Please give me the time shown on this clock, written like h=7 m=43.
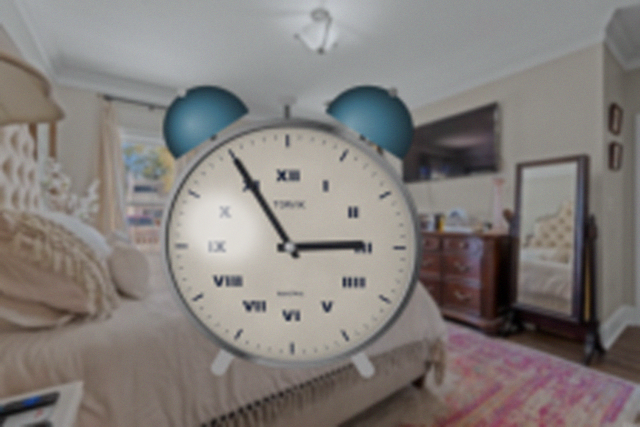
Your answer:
h=2 m=55
